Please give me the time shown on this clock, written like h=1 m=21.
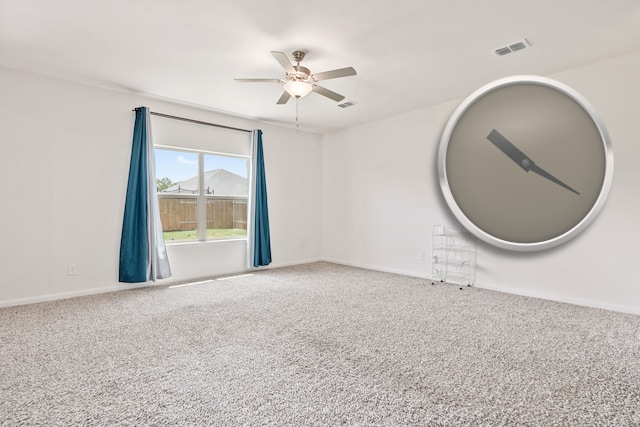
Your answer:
h=10 m=20
